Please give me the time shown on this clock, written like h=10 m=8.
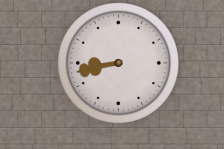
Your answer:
h=8 m=43
